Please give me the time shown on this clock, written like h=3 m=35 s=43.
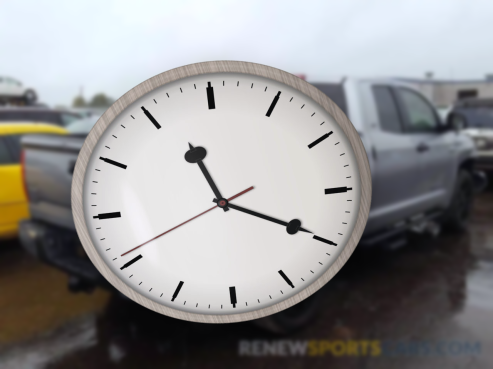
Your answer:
h=11 m=19 s=41
